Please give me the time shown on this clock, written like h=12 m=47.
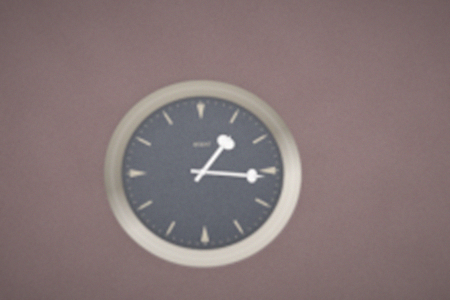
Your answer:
h=1 m=16
